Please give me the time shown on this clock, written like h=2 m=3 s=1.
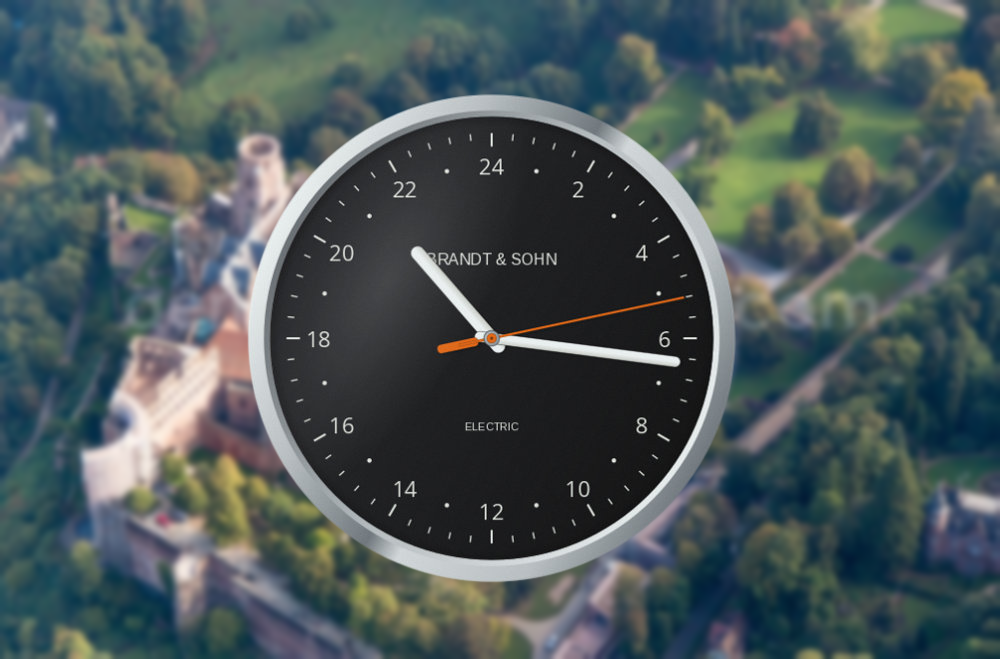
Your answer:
h=21 m=16 s=13
